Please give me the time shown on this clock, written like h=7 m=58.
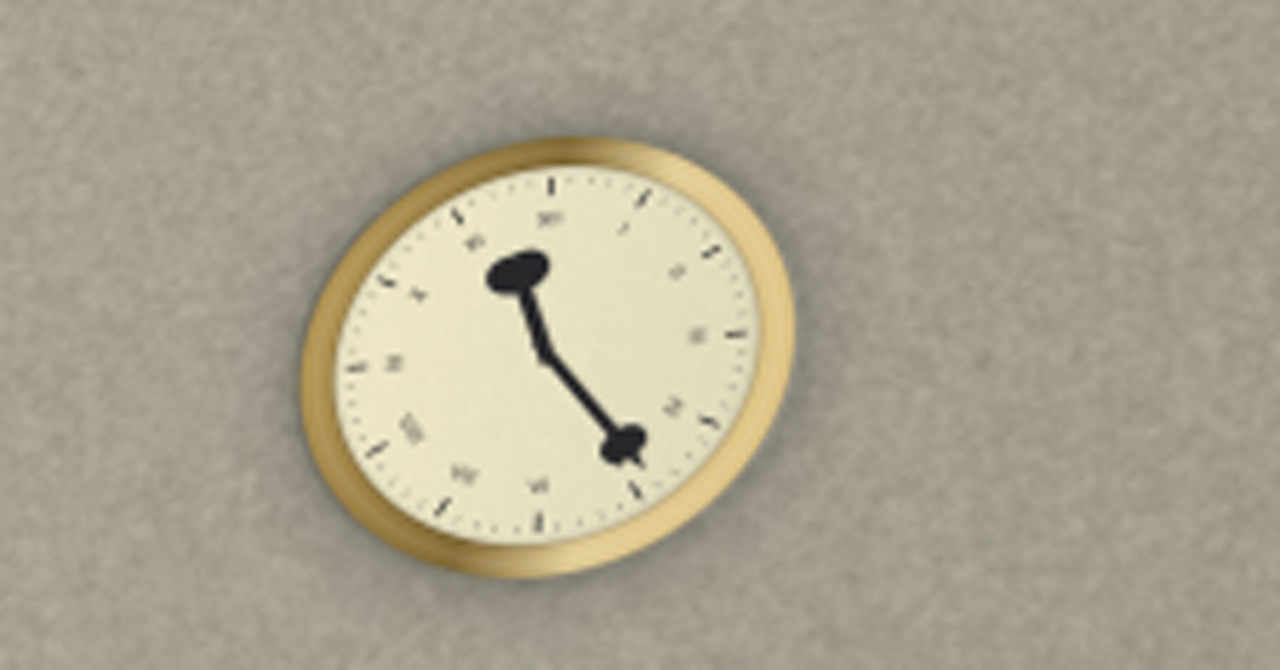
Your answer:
h=11 m=24
